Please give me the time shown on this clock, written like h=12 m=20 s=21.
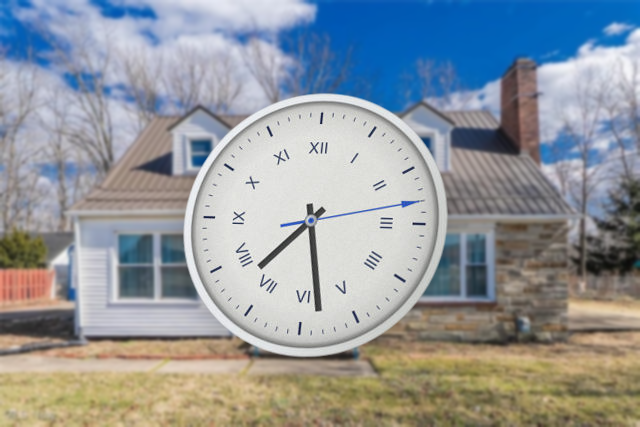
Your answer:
h=7 m=28 s=13
